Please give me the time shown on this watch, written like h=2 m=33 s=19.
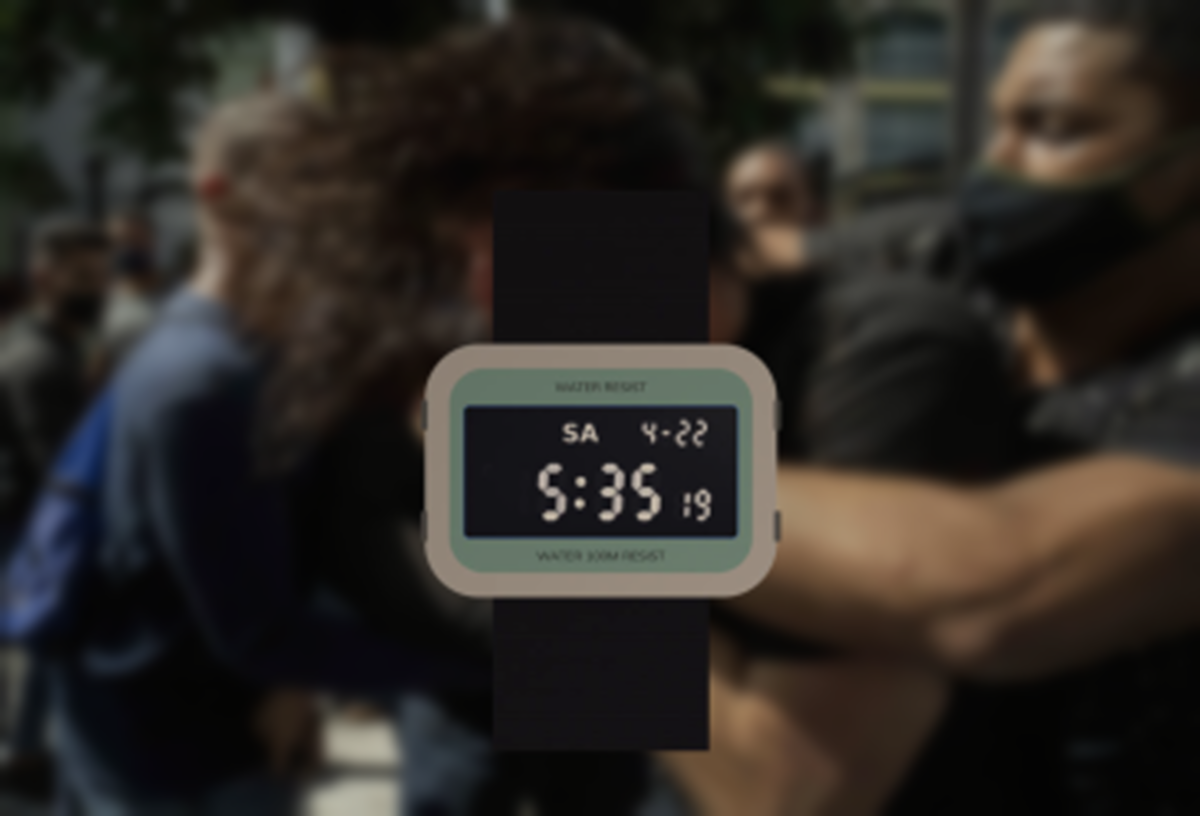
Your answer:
h=5 m=35 s=19
